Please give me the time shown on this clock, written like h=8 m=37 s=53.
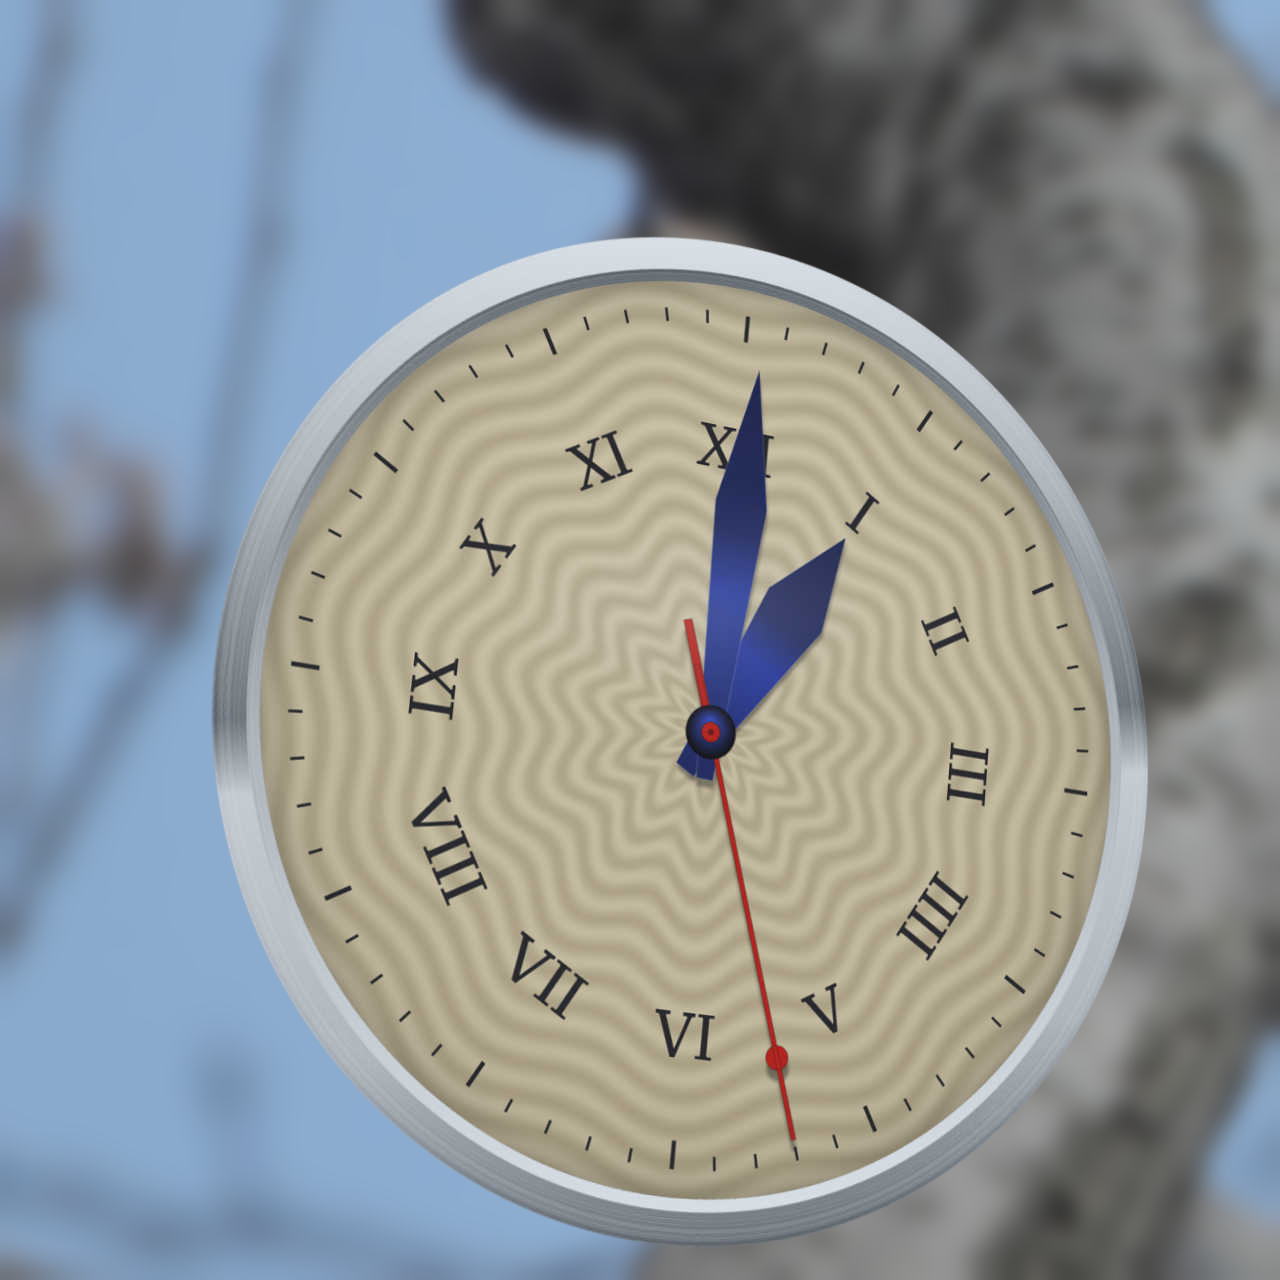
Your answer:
h=1 m=0 s=27
